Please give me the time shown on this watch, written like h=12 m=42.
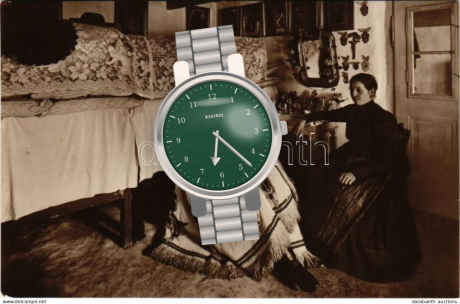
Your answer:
h=6 m=23
